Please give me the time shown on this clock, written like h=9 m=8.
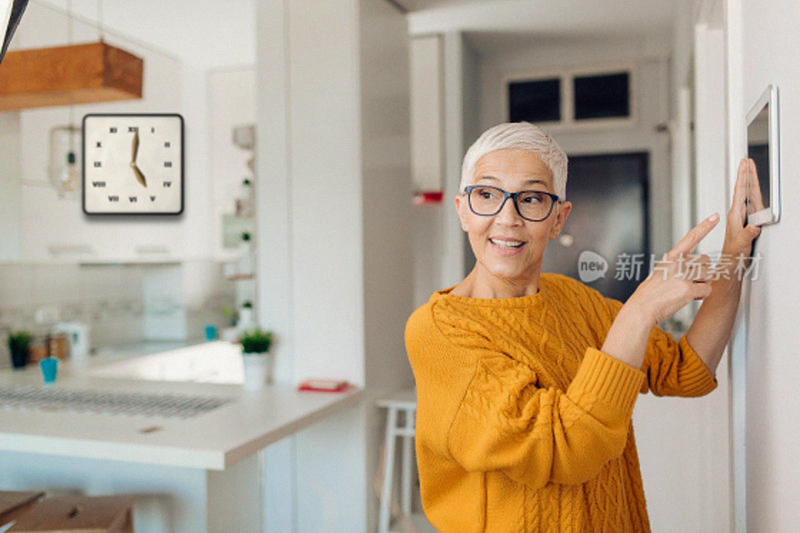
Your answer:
h=5 m=1
